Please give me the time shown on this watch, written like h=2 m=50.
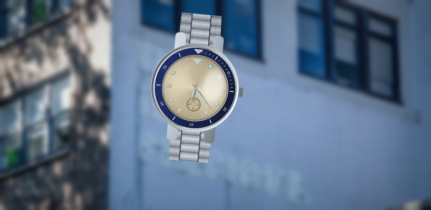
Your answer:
h=6 m=23
